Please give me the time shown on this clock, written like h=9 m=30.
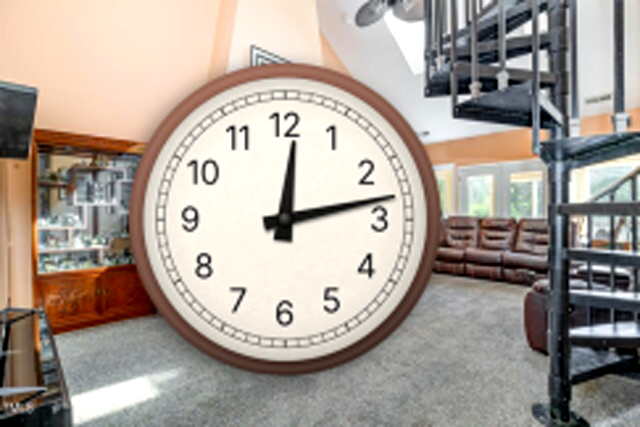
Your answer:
h=12 m=13
